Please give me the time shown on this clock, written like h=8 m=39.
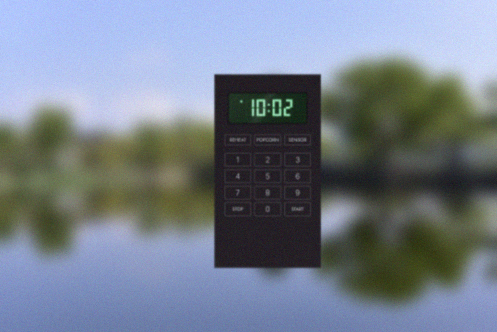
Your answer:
h=10 m=2
